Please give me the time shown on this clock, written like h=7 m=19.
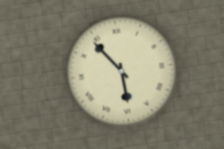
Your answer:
h=5 m=54
